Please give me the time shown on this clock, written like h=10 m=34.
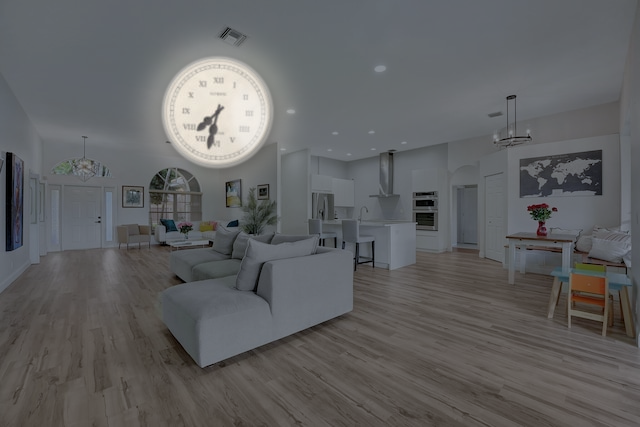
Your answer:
h=7 m=32
